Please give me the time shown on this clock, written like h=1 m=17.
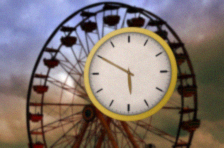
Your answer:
h=5 m=50
